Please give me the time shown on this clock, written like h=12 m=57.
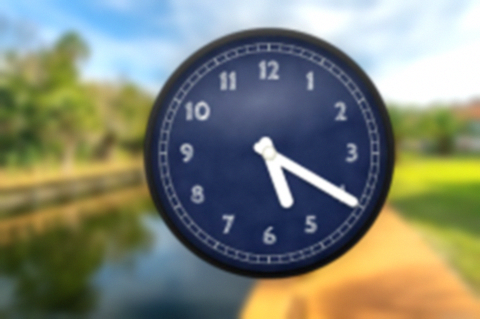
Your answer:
h=5 m=20
